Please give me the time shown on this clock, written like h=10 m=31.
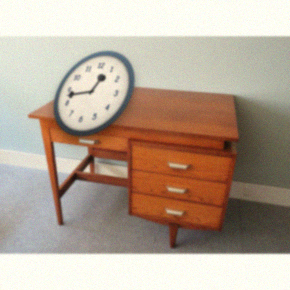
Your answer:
h=12 m=43
